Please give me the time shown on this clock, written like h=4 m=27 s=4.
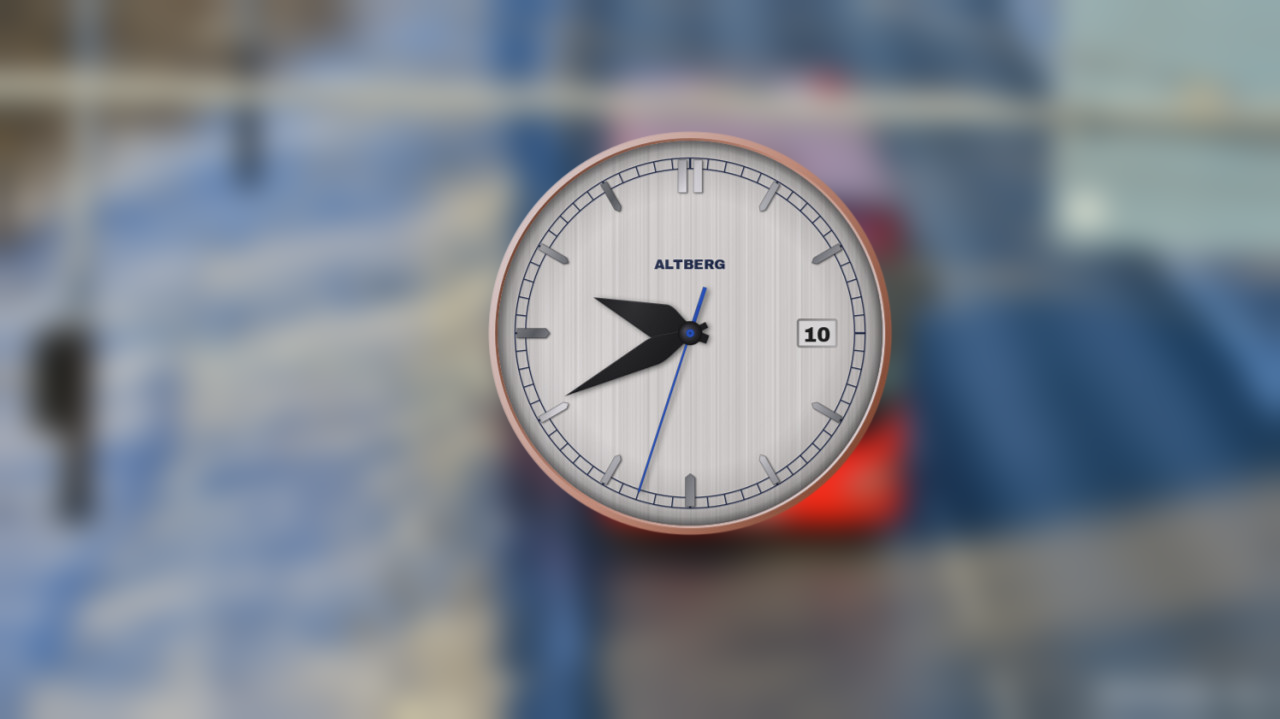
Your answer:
h=9 m=40 s=33
